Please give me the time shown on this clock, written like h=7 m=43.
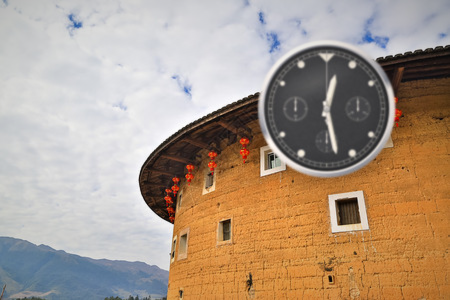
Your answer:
h=12 m=28
